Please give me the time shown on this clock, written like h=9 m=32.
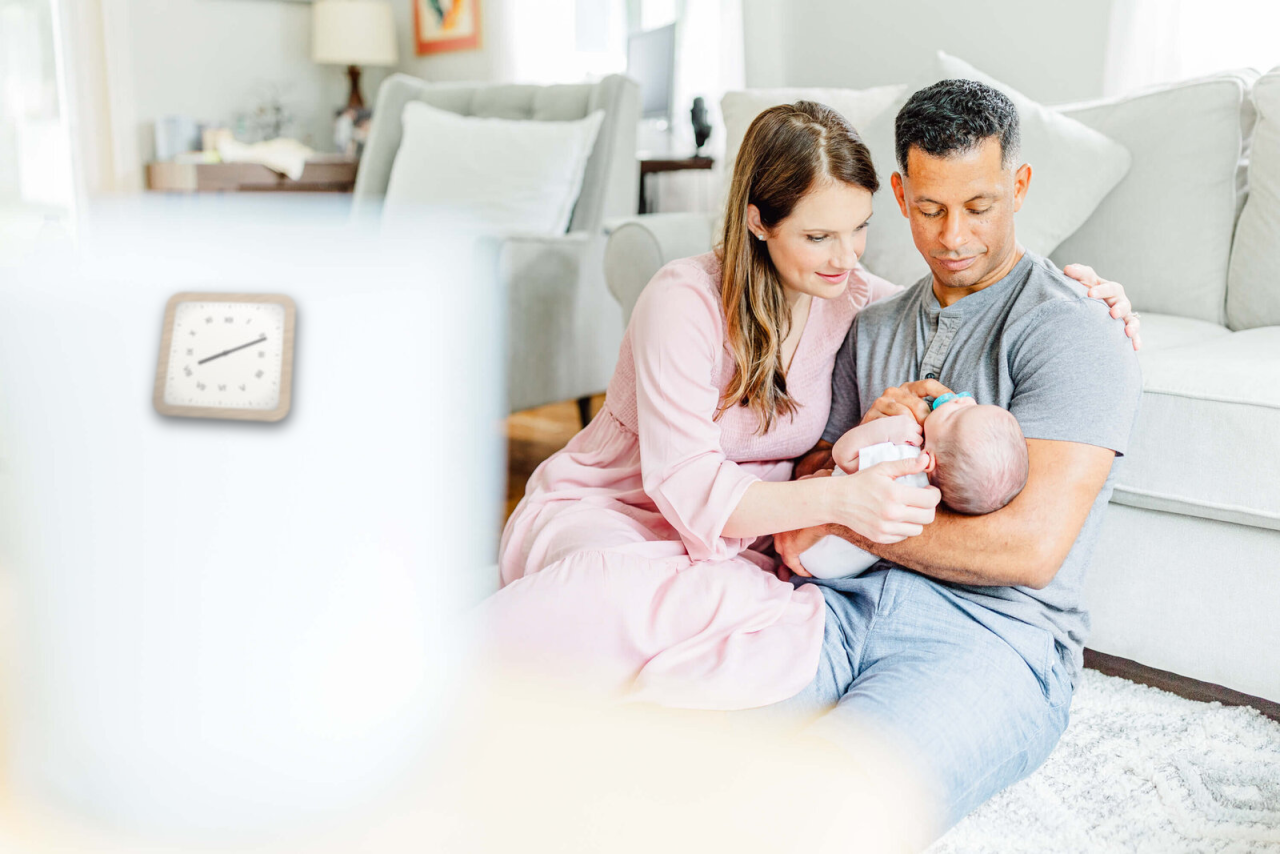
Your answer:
h=8 m=11
